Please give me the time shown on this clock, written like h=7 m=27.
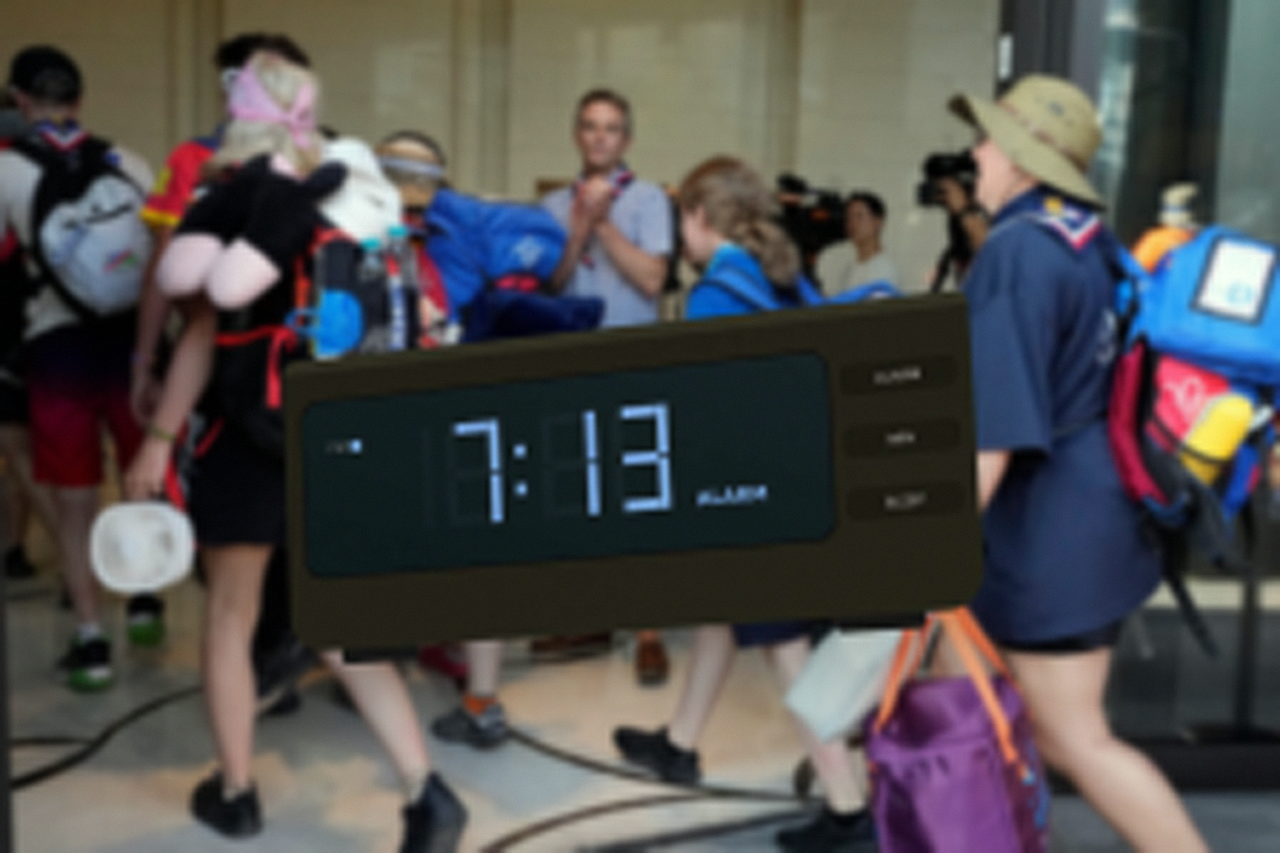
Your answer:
h=7 m=13
